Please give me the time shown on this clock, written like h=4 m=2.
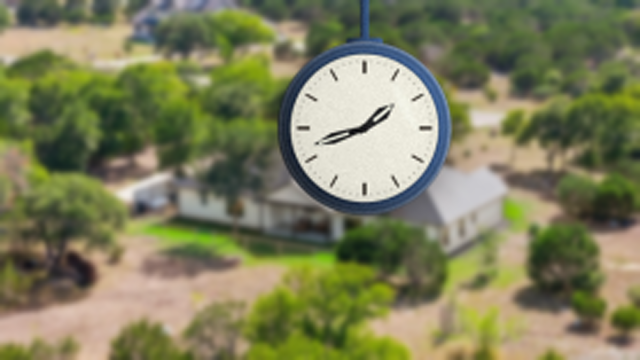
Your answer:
h=1 m=42
